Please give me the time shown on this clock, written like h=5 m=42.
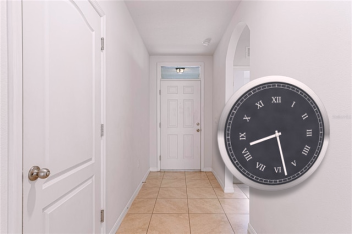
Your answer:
h=8 m=28
